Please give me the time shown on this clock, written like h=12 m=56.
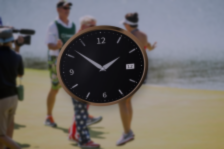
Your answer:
h=1 m=52
